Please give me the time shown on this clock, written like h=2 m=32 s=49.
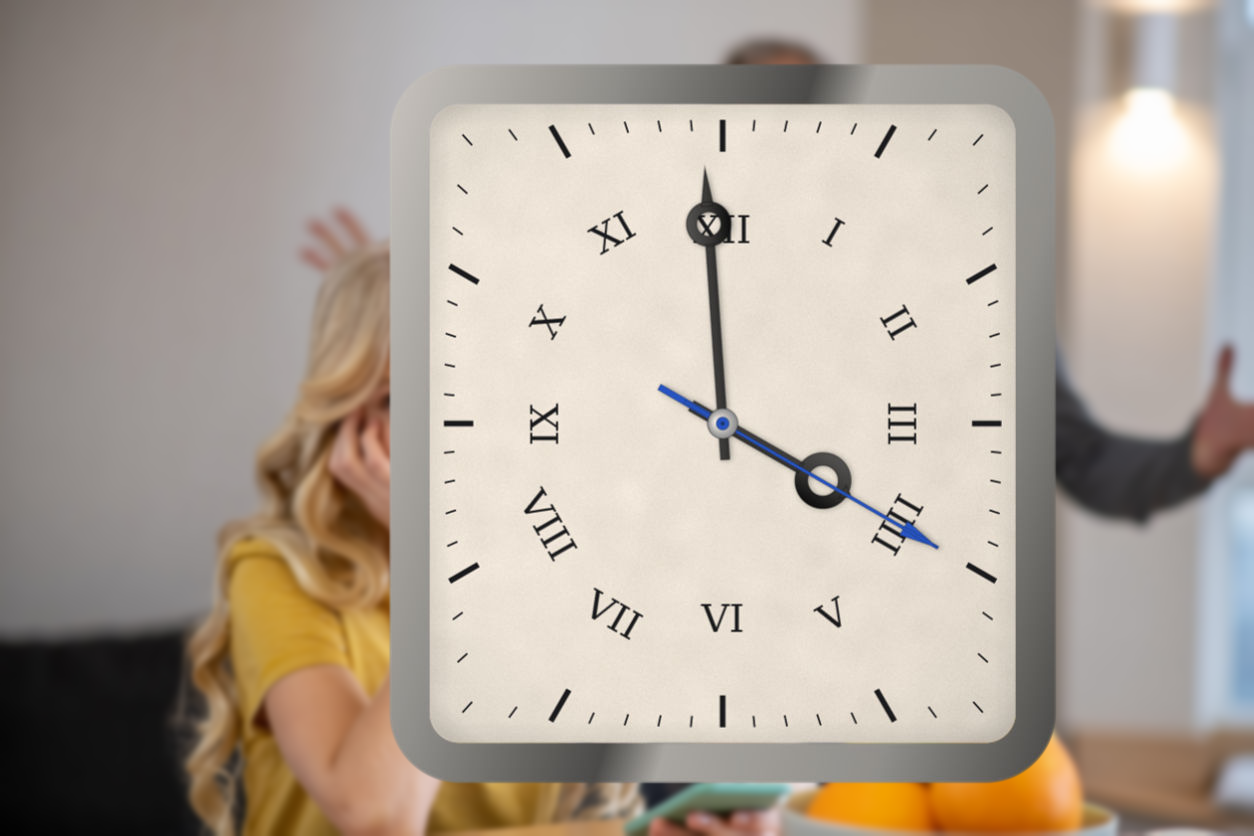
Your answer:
h=3 m=59 s=20
